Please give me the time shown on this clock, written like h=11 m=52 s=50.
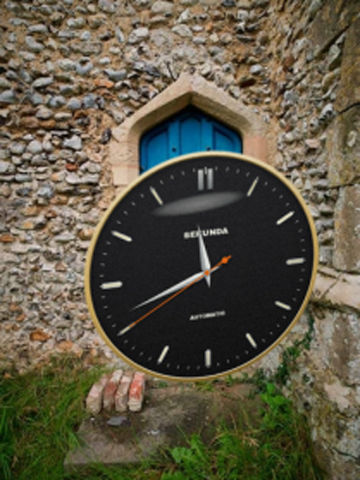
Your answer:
h=11 m=41 s=40
